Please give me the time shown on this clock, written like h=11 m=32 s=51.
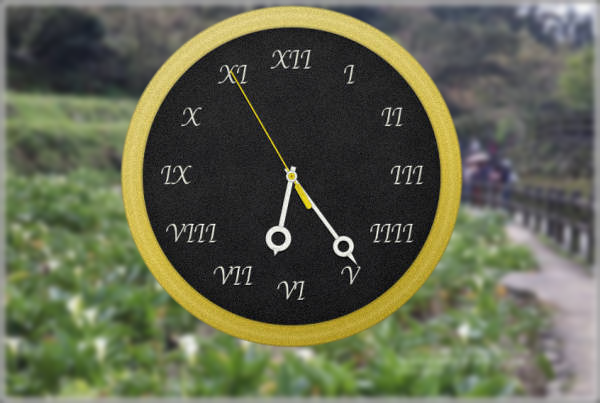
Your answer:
h=6 m=23 s=55
